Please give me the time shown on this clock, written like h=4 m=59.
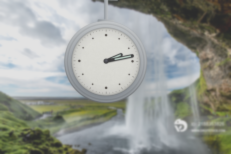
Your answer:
h=2 m=13
